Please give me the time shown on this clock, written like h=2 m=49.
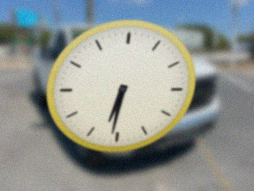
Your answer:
h=6 m=31
